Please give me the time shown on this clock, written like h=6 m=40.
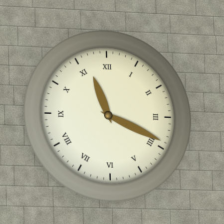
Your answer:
h=11 m=19
